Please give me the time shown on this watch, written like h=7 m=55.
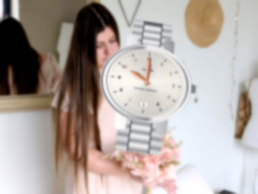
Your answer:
h=10 m=0
